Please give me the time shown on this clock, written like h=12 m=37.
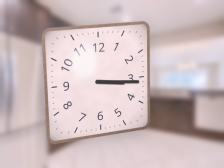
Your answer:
h=3 m=16
